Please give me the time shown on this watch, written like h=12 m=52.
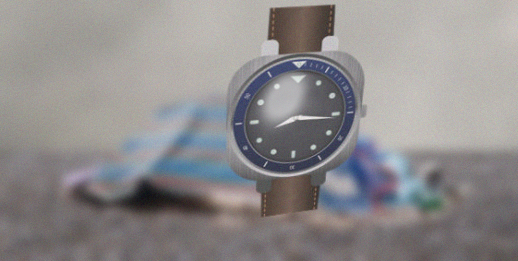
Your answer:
h=8 m=16
